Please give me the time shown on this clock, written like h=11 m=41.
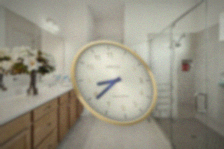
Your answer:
h=8 m=39
